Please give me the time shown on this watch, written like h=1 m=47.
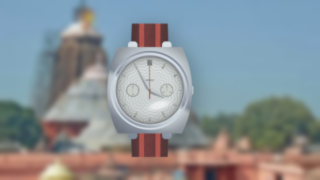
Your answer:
h=3 m=55
